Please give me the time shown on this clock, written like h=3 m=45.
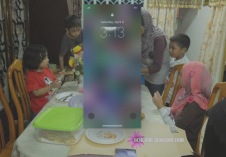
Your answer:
h=3 m=13
